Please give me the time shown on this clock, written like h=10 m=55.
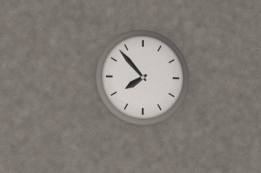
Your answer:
h=7 m=53
